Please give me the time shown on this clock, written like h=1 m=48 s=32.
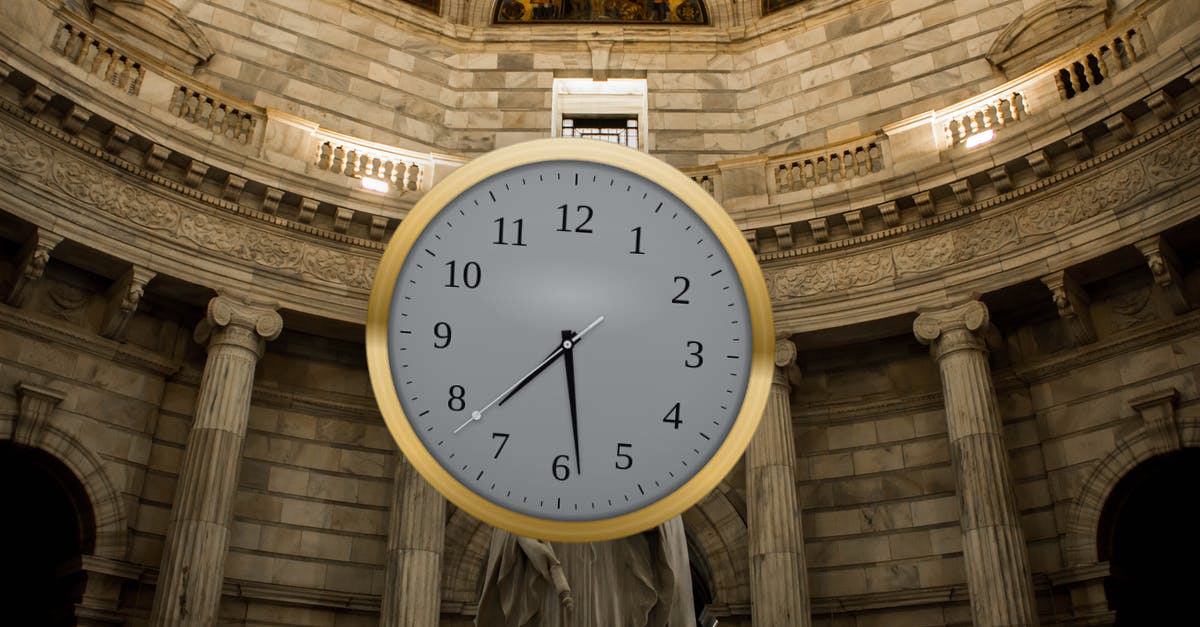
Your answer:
h=7 m=28 s=38
